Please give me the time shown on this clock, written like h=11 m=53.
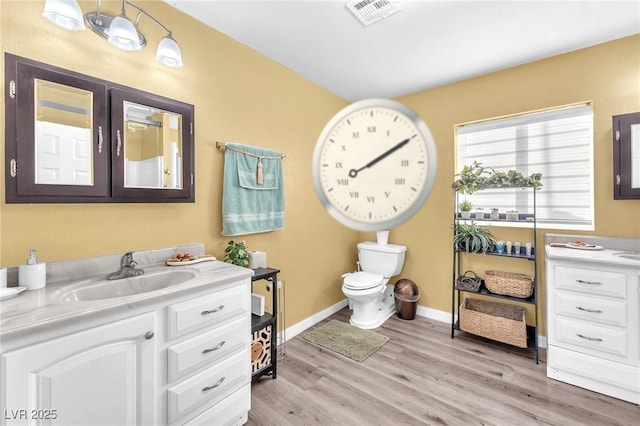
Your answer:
h=8 m=10
